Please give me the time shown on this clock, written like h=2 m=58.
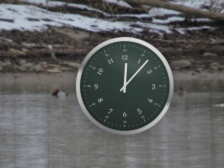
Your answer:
h=12 m=7
